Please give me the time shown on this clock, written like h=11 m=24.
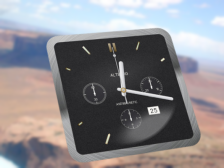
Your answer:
h=12 m=18
